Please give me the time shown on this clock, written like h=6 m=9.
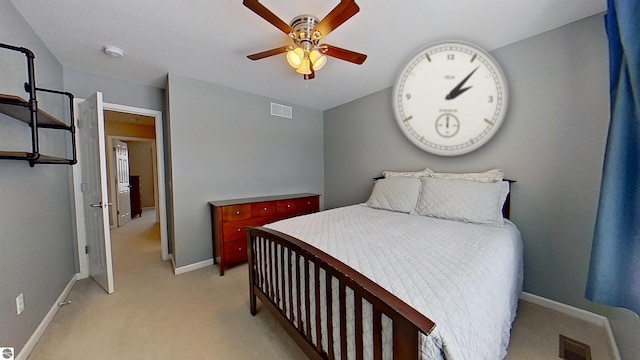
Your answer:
h=2 m=7
